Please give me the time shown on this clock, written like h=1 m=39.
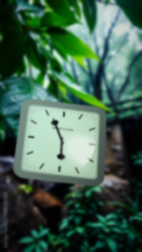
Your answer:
h=5 m=56
